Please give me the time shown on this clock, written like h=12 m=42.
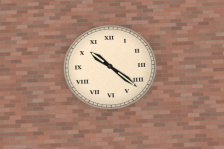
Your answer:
h=10 m=22
